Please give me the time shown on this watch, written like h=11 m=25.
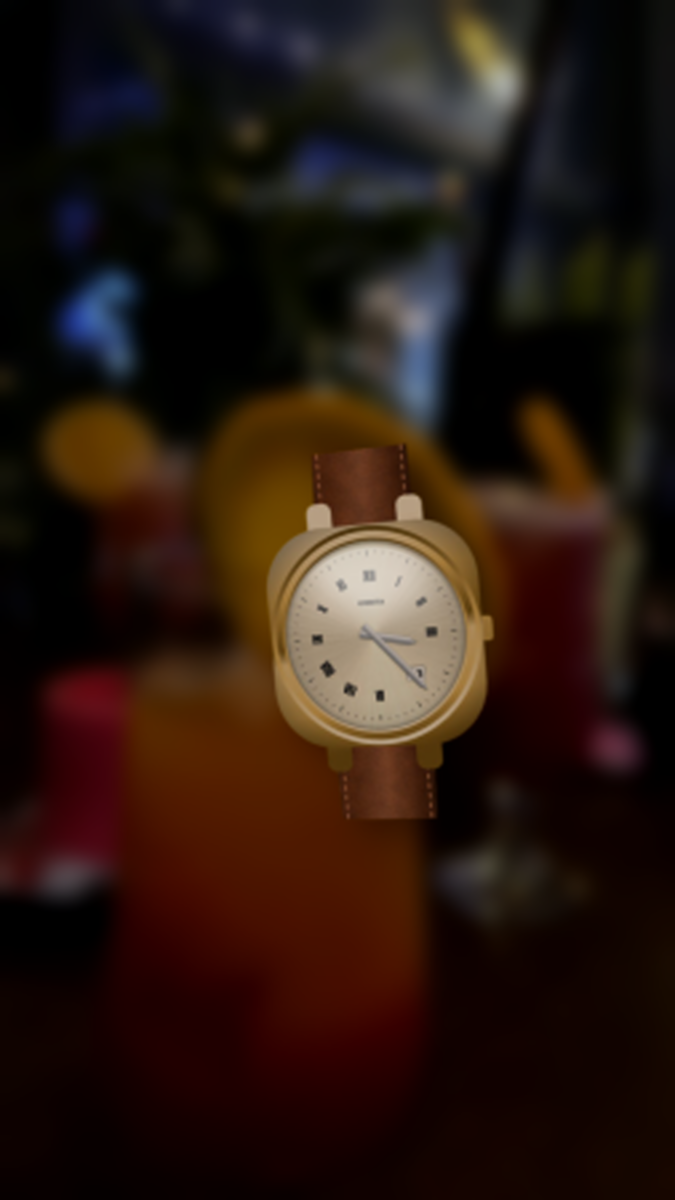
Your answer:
h=3 m=23
